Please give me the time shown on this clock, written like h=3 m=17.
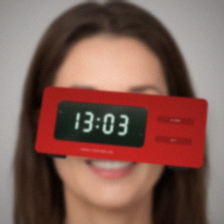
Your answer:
h=13 m=3
